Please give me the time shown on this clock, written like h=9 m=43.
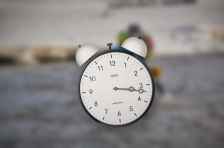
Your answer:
h=3 m=17
